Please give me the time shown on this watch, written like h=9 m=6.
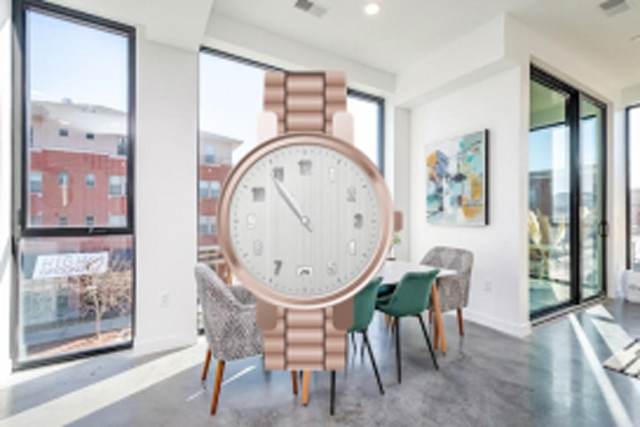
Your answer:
h=10 m=54
